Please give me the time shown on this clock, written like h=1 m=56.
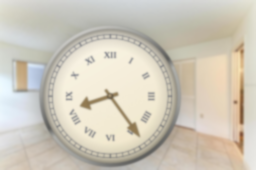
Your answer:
h=8 m=24
